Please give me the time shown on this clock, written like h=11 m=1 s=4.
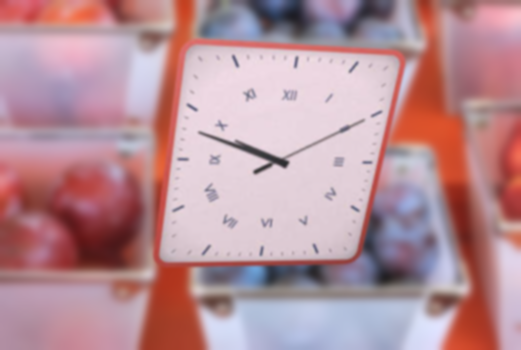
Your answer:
h=9 m=48 s=10
